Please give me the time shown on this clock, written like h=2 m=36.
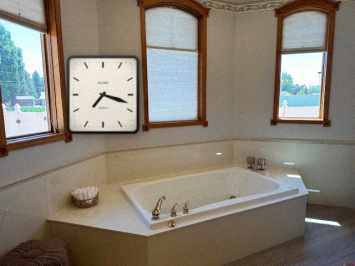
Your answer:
h=7 m=18
